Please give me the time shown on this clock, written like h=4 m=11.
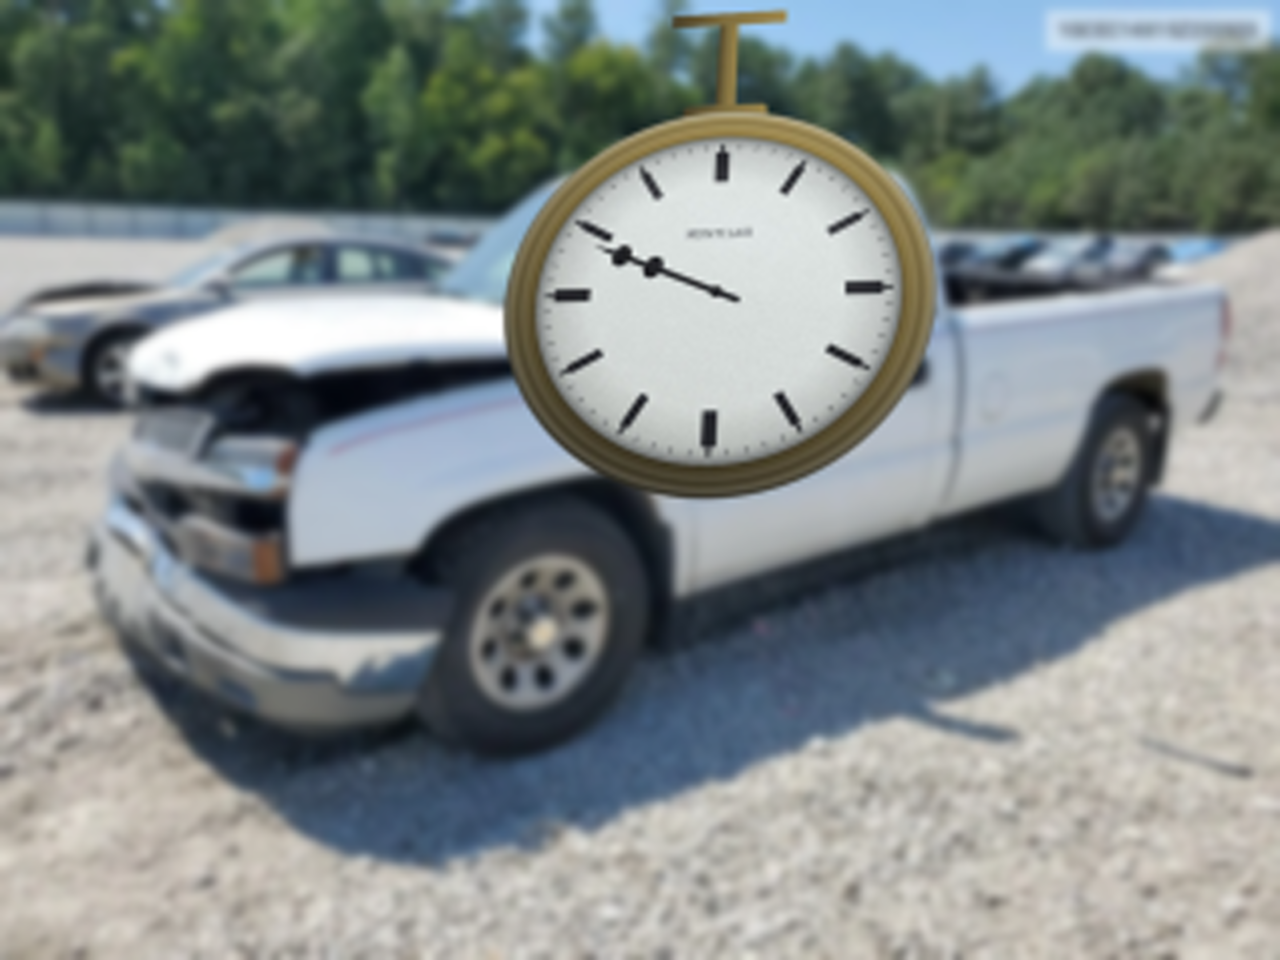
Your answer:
h=9 m=49
